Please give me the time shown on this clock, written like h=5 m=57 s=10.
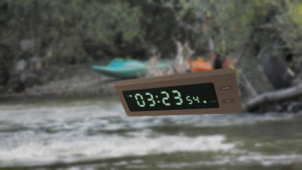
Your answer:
h=3 m=23 s=54
